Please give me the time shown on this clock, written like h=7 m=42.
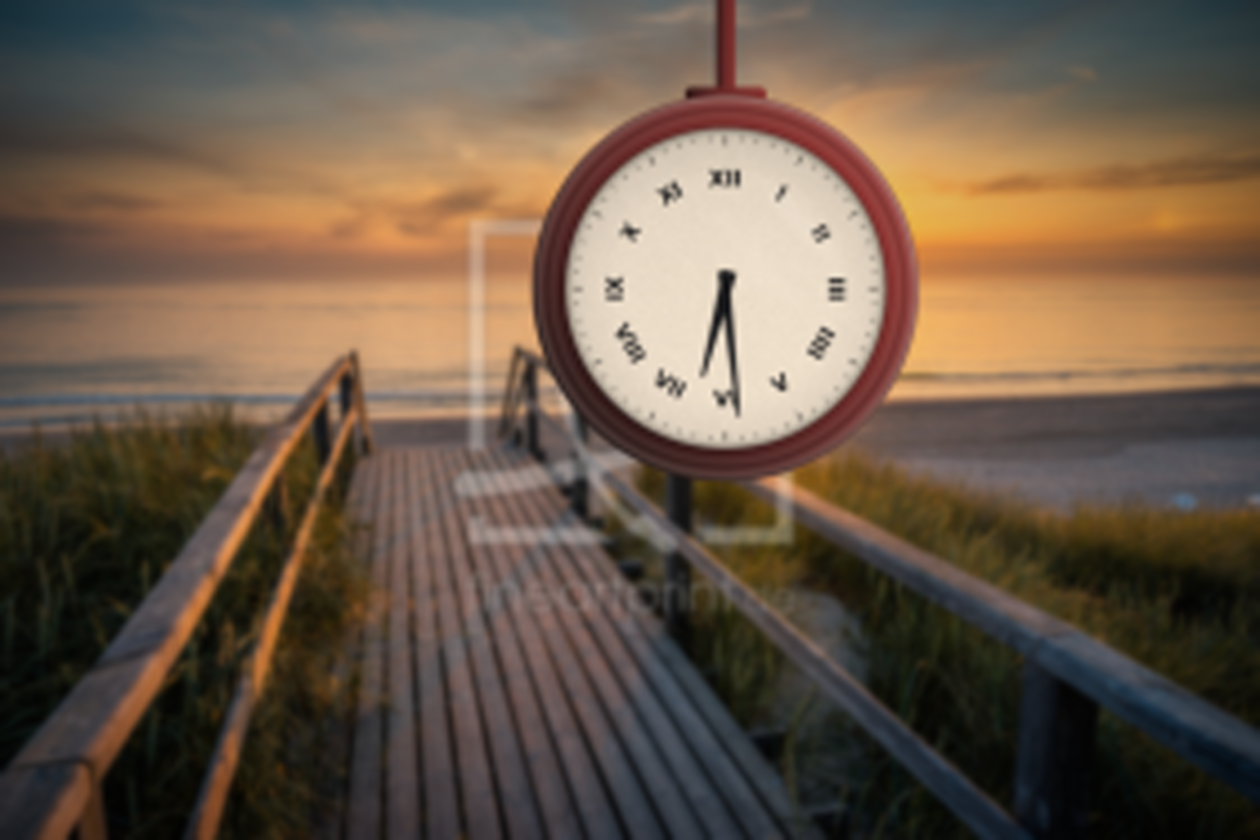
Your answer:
h=6 m=29
